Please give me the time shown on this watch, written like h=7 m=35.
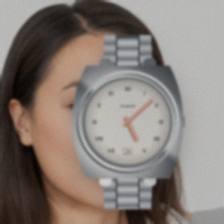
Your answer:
h=5 m=8
